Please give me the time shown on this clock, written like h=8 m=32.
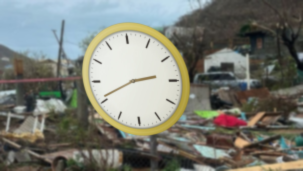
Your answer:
h=2 m=41
